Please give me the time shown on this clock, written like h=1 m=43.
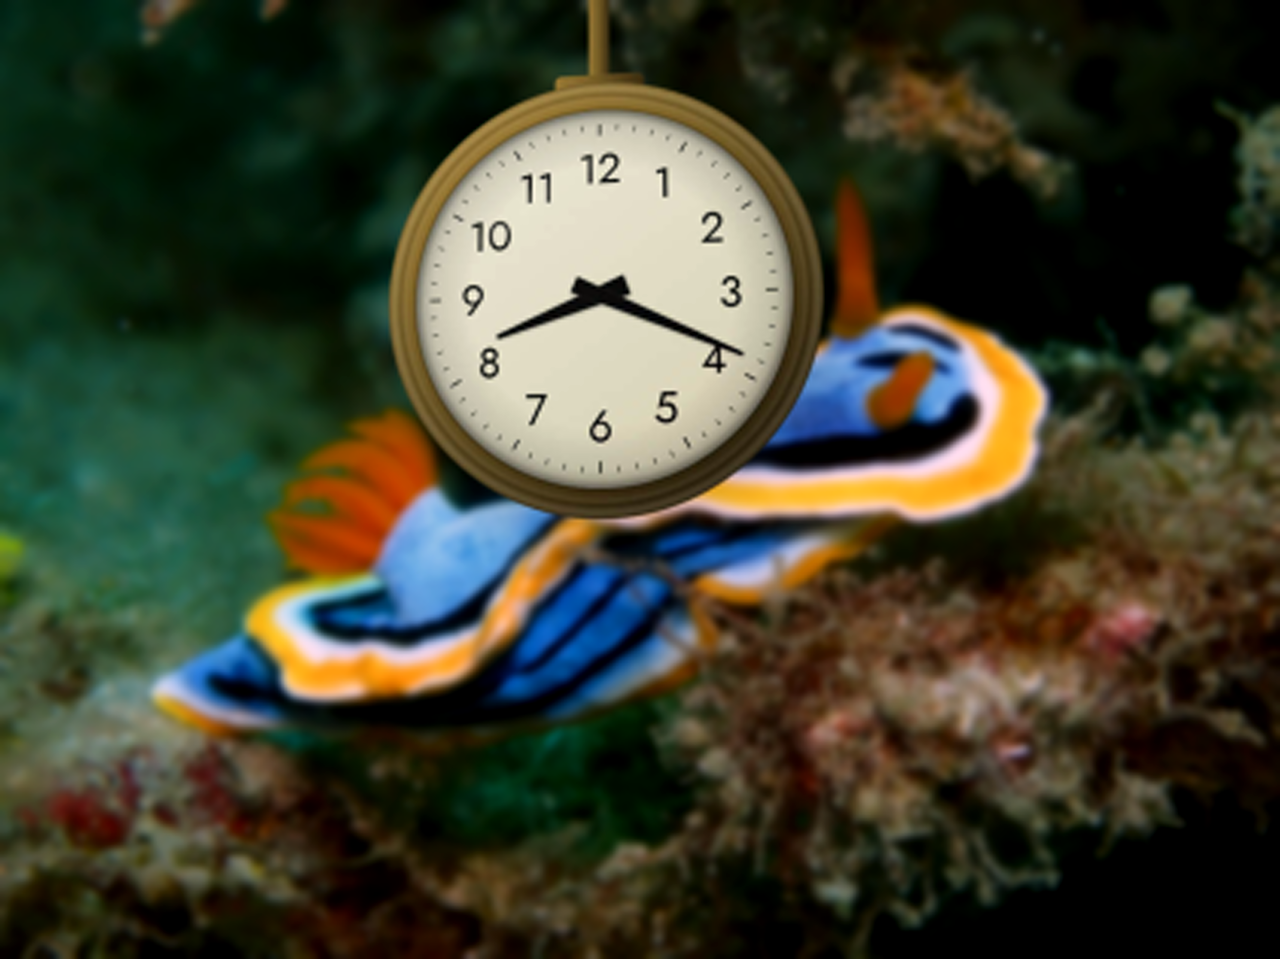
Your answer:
h=8 m=19
